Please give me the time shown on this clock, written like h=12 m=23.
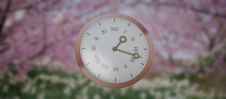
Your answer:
h=1 m=18
